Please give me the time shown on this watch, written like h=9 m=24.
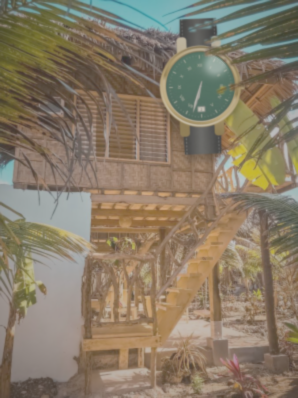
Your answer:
h=6 m=33
